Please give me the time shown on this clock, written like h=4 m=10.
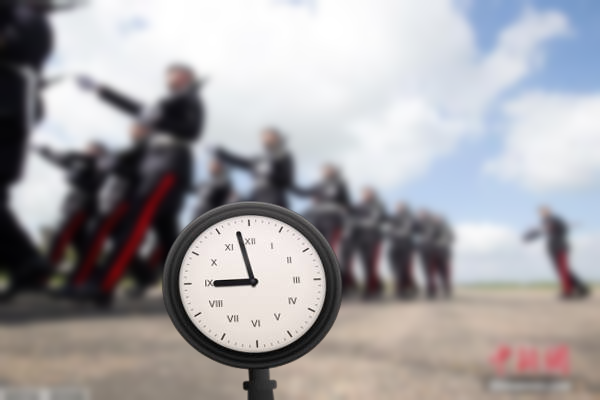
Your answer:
h=8 m=58
